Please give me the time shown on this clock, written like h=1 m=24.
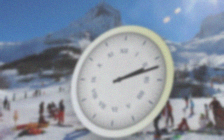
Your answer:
h=2 m=12
